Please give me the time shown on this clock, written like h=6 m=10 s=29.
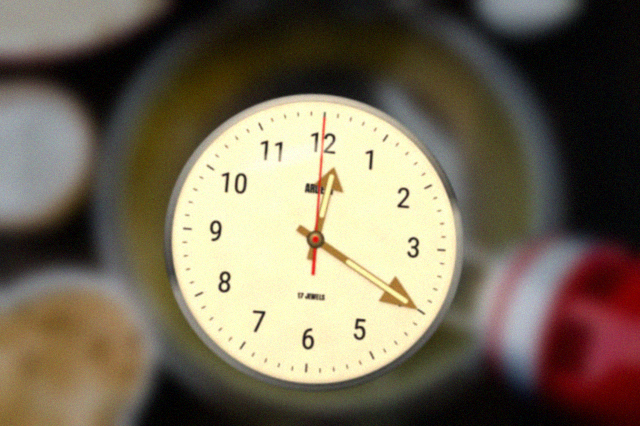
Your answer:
h=12 m=20 s=0
